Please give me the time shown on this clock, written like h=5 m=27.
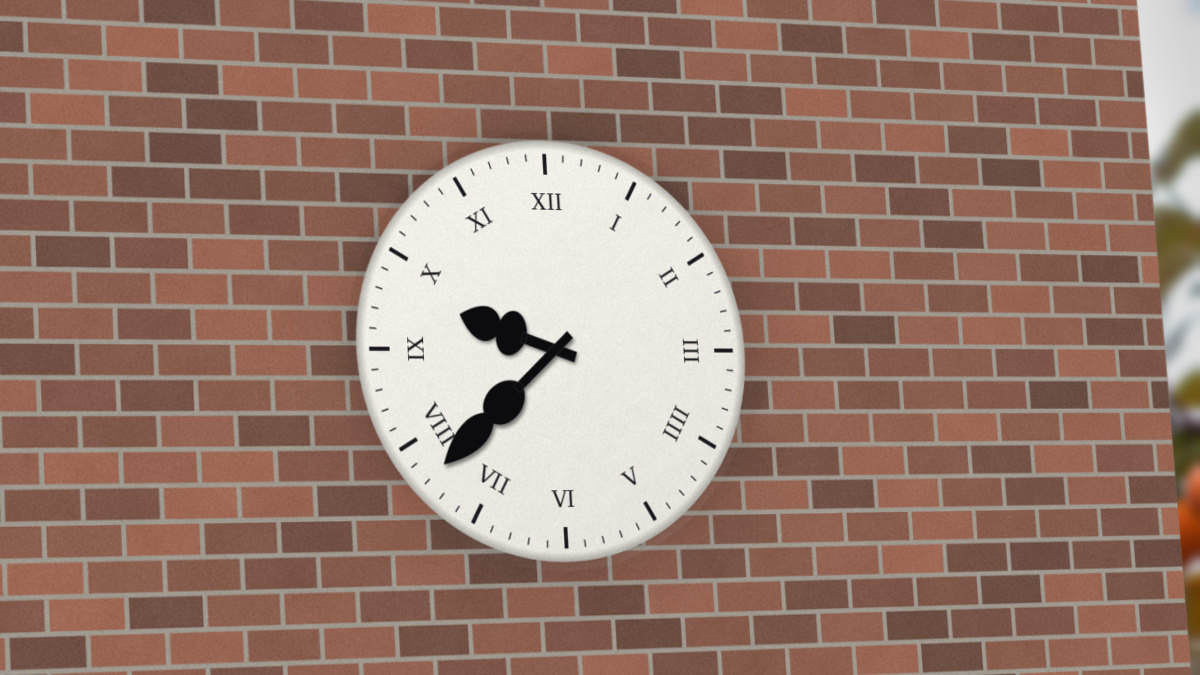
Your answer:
h=9 m=38
